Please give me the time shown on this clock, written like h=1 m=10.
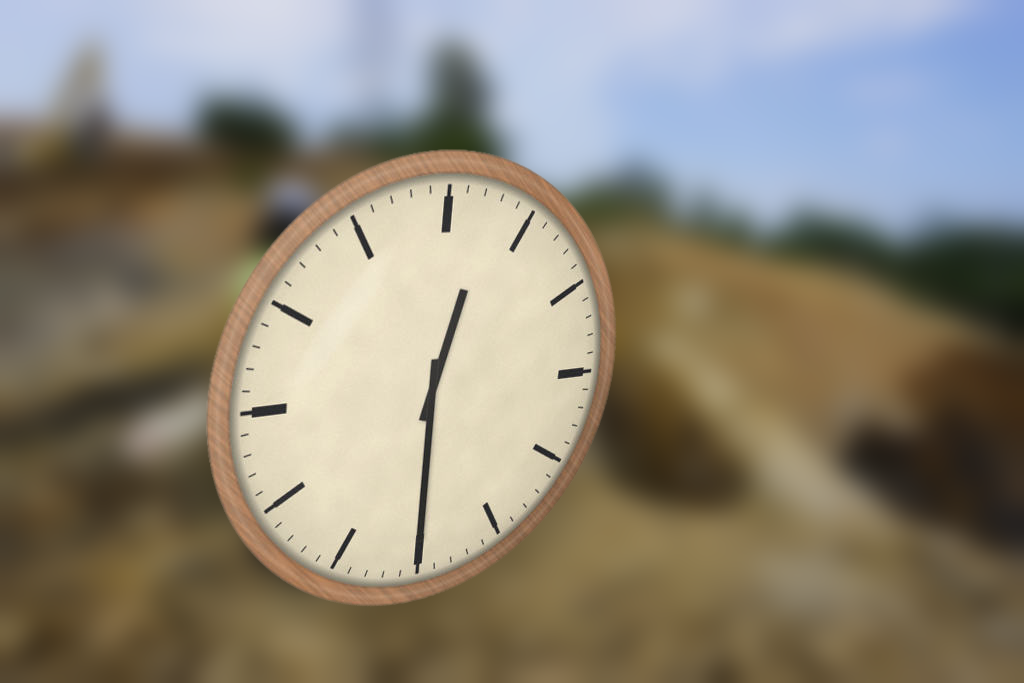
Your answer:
h=12 m=30
